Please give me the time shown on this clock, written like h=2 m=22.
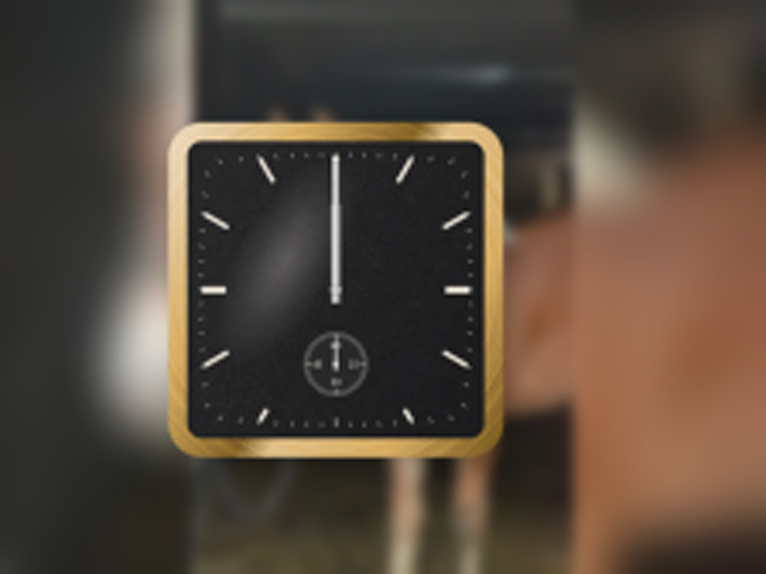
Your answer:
h=12 m=0
